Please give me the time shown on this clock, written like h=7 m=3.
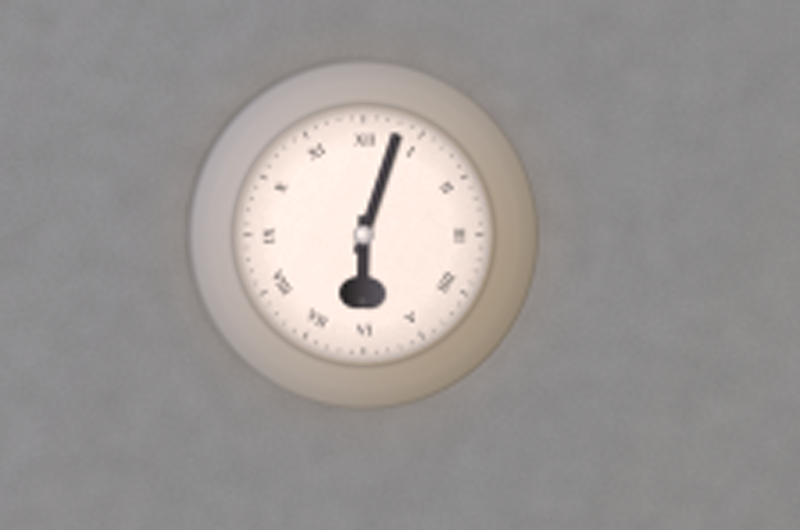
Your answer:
h=6 m=3
